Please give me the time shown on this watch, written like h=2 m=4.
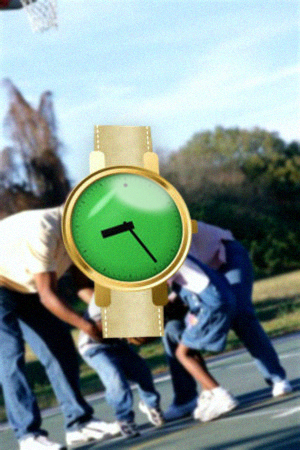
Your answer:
h=8 m=24
